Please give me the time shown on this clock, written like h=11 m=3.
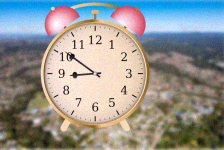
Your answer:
h=8 m=51
